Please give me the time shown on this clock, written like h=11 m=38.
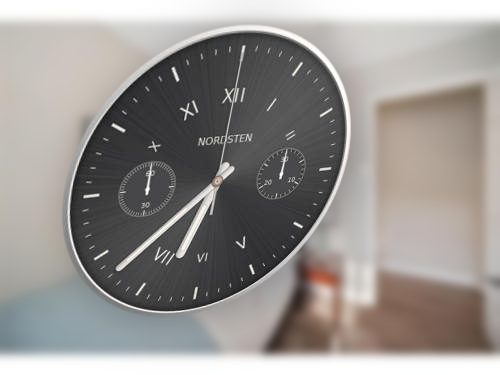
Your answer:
h=6 m=38
